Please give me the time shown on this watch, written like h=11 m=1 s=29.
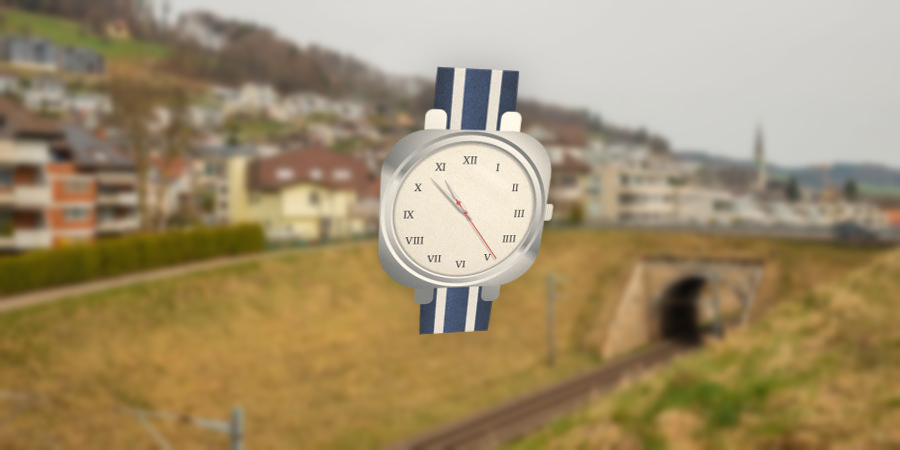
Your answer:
h=10 m=52 s=24
